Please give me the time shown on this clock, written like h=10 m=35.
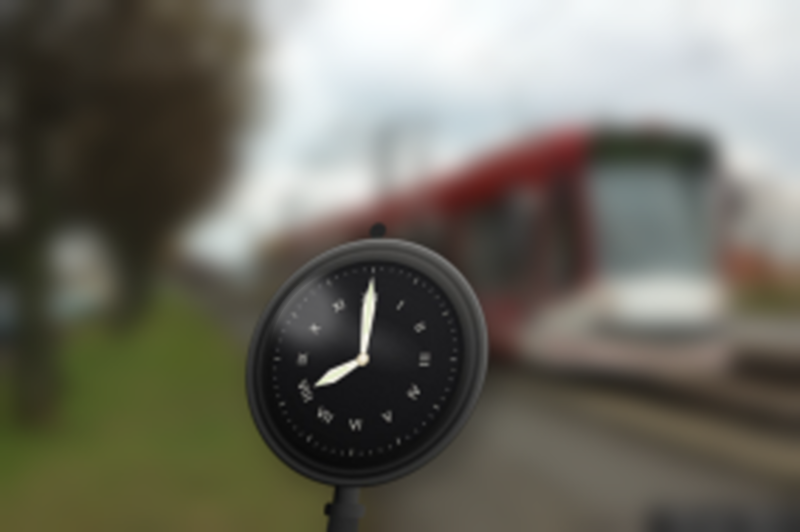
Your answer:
h=8 m=0
